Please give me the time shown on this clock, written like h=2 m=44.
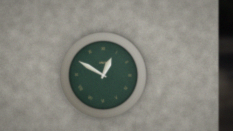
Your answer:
h=12 m=50
